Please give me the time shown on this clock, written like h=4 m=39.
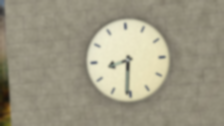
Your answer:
h=8 m=31
